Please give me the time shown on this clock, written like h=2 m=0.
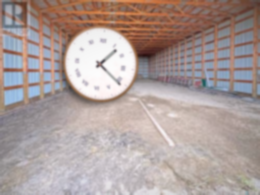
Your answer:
h=1 m=21
